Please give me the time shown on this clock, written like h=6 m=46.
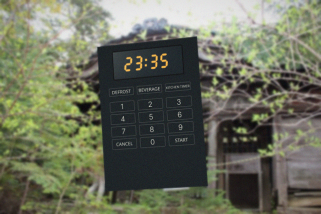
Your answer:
h=23 m=35
